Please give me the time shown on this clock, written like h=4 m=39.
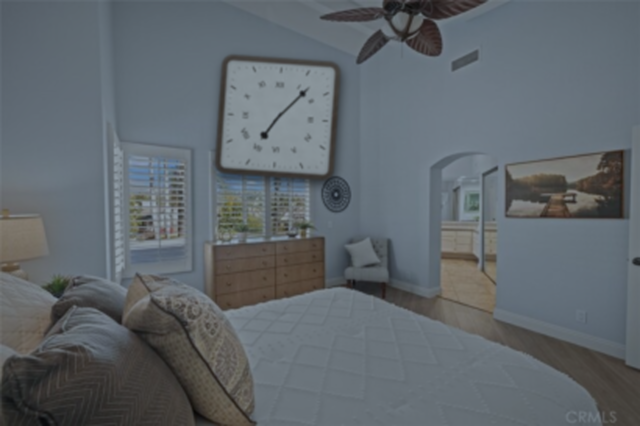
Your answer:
h=7 m=7
